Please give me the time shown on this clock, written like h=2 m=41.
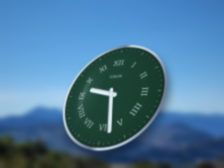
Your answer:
h=9 m=28
